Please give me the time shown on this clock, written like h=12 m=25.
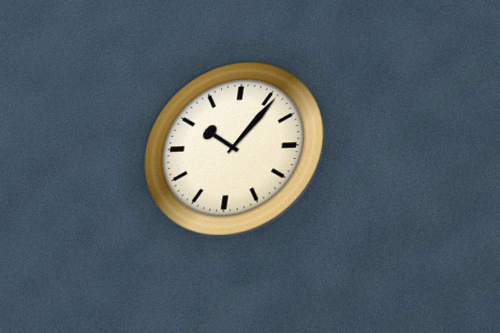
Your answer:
h=10 m=6
